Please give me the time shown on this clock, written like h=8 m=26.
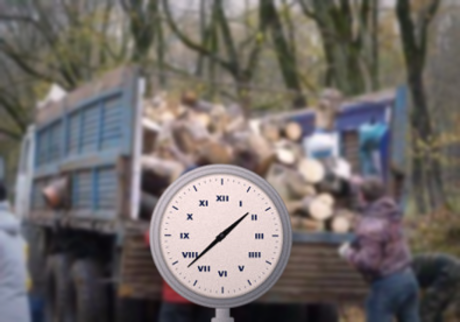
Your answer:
h=1 m=38
